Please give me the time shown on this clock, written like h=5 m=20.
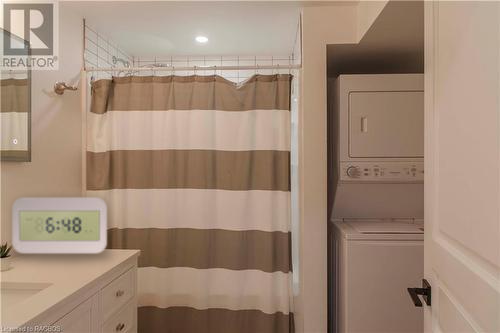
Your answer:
h=6 m=48
